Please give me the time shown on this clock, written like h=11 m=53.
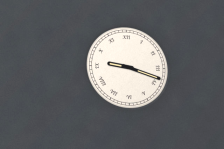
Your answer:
h=9 m=18
